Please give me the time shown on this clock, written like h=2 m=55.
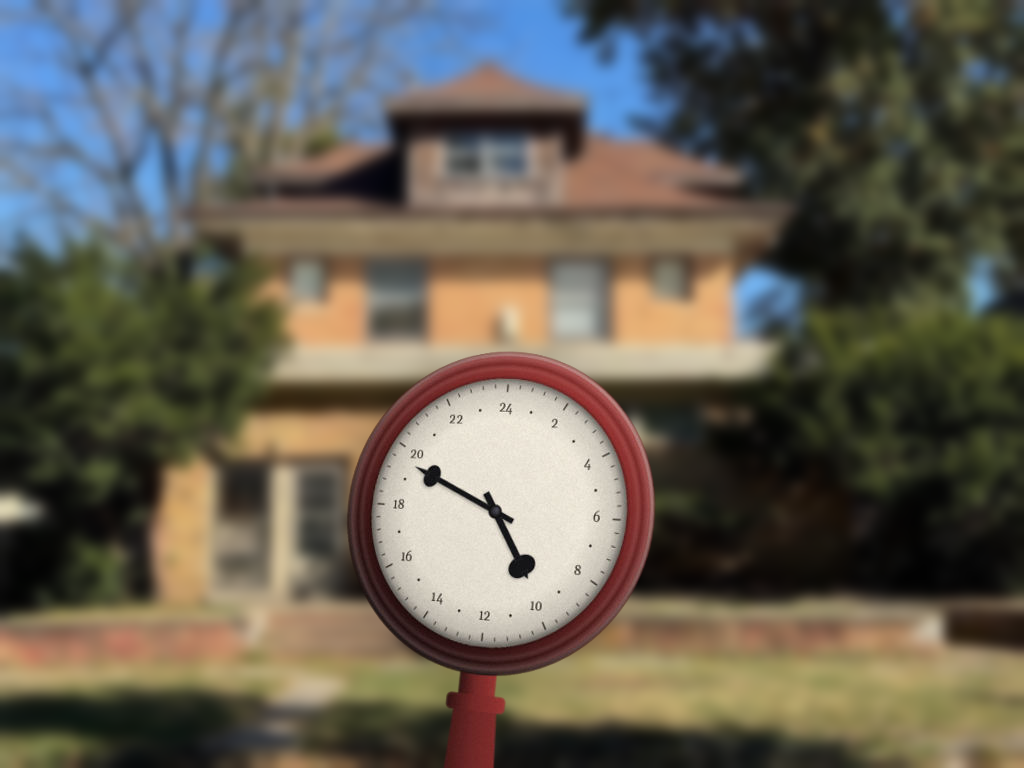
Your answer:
h=9 m=49
